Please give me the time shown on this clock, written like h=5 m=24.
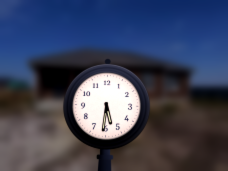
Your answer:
h=5 m=31
